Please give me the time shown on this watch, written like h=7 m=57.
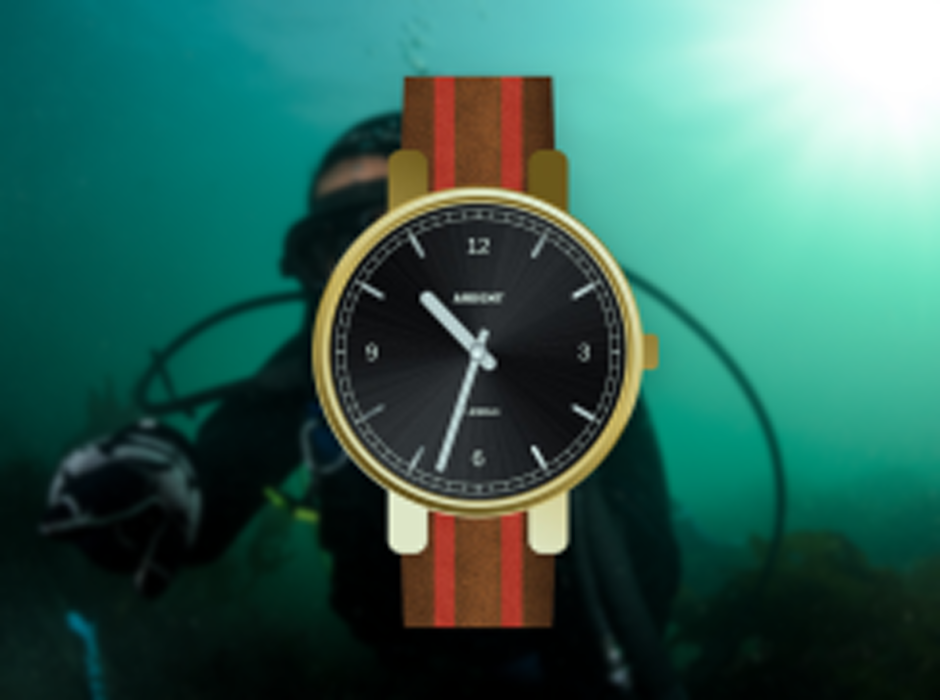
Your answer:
h=10 m=33
